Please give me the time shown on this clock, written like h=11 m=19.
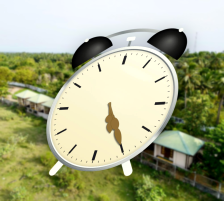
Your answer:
h=5 m=25
